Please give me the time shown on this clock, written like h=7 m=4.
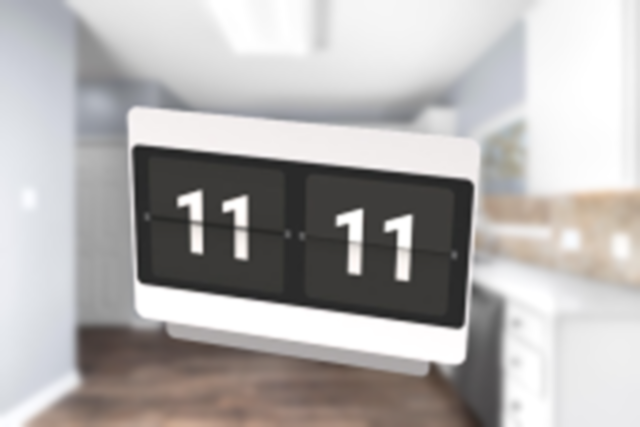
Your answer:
h=11 m=11
